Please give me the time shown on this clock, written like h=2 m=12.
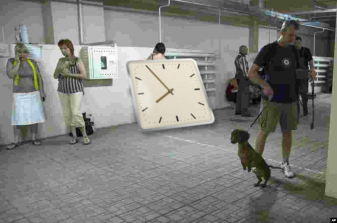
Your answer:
h=7 m=55
